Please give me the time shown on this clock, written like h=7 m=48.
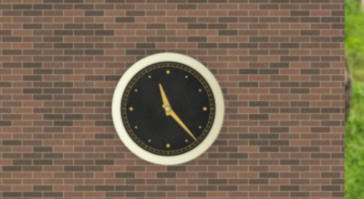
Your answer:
h=11 m=23
